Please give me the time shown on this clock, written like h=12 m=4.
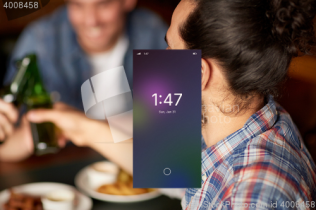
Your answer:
h=1 m=47
